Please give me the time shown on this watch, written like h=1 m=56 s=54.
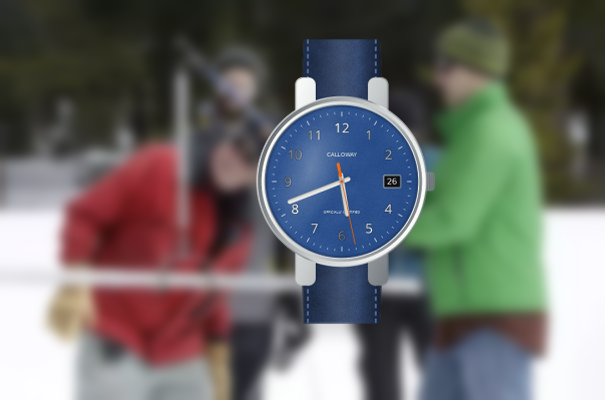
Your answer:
h=5 m=41 s=28
